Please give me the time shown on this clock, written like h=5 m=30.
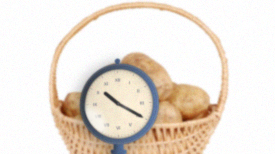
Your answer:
h=10 m=20
